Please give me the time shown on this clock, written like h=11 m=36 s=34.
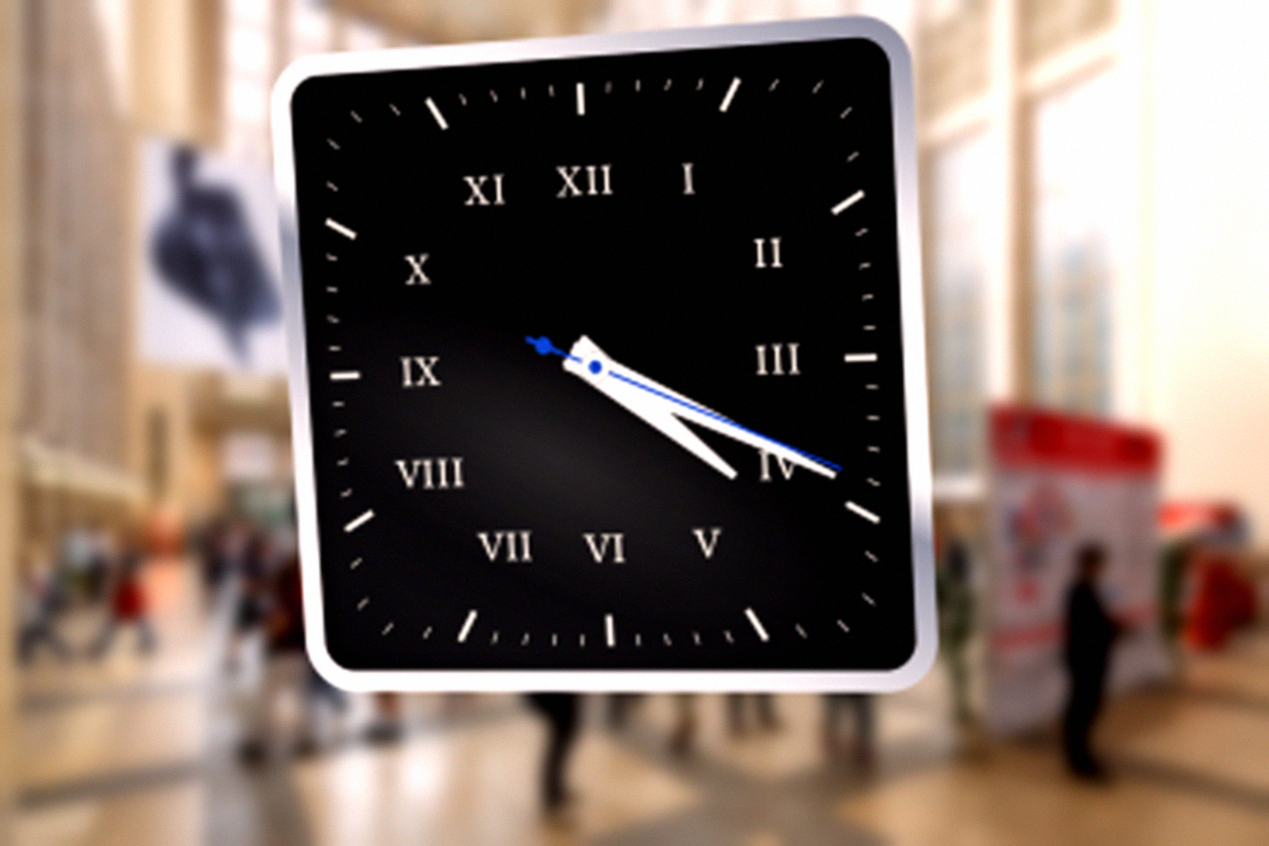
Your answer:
h=4 m=19 s=19
